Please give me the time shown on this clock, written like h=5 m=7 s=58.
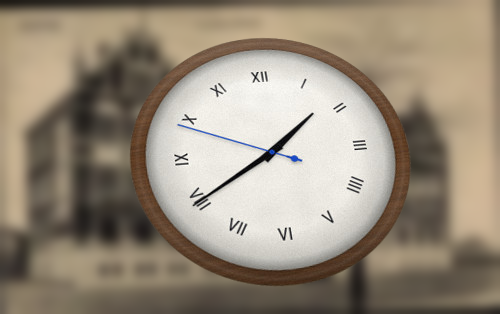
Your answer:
h=1 m=39 s=49
